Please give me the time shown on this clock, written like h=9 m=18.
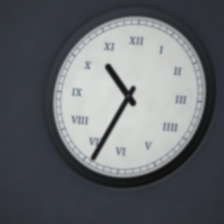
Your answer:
h=10 m=34
